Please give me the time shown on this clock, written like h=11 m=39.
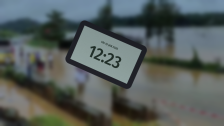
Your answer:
h=12 m=23
